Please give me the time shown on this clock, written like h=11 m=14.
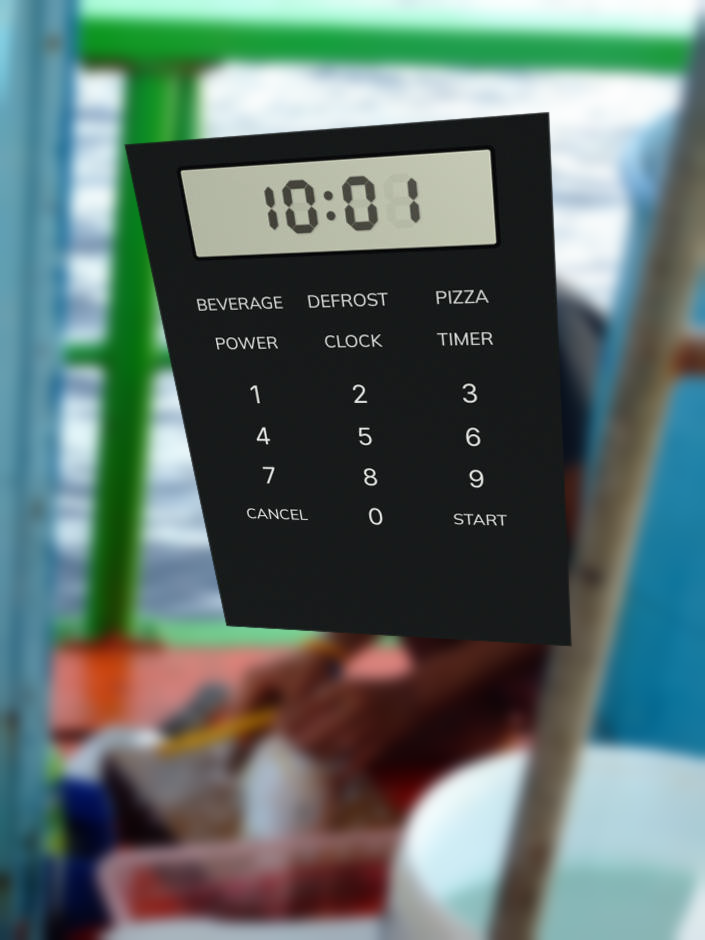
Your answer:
h=10 m=1
